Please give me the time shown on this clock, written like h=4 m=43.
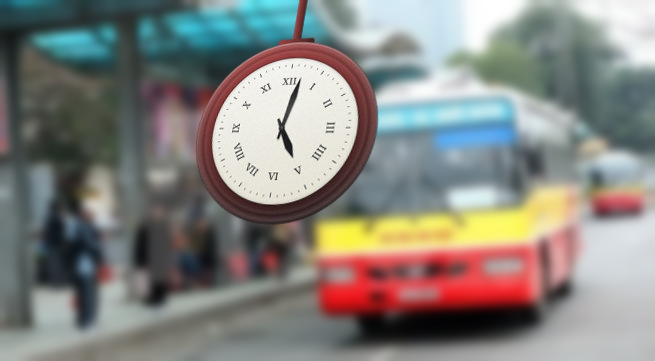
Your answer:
h=5 m=2
